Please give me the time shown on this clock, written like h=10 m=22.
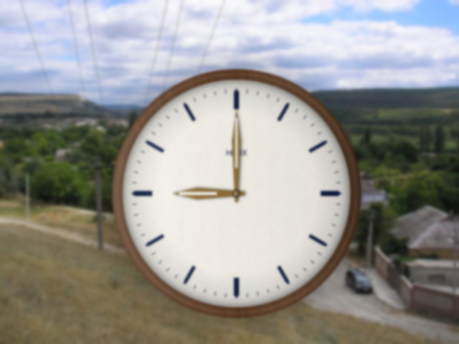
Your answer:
h=9 m=0
